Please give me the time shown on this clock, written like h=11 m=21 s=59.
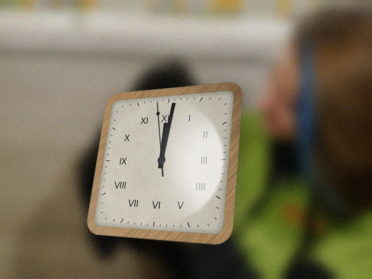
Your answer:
h=12 m=0 s=58
